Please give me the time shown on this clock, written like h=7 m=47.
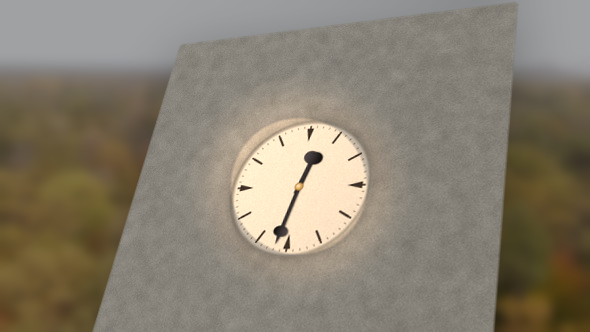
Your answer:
h=12 m=32
